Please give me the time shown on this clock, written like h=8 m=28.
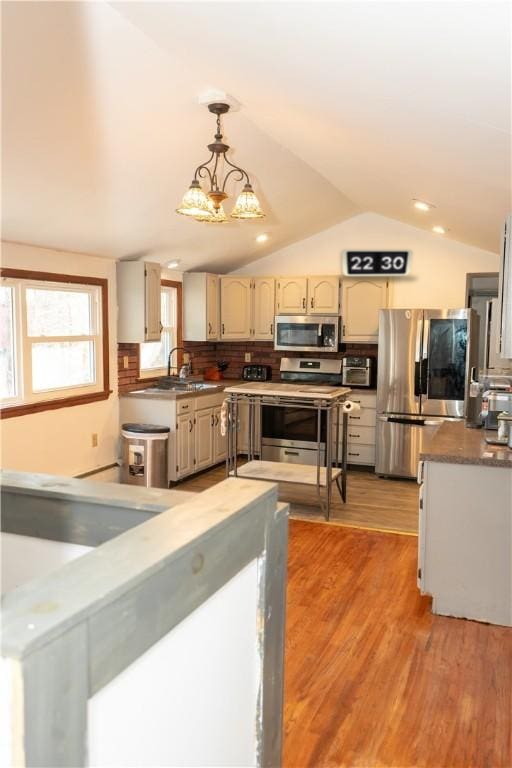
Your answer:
h=22 m=30
